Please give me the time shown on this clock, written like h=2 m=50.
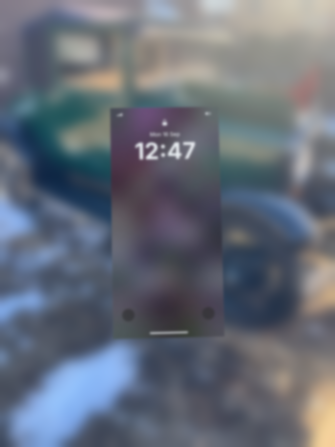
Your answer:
h=12 m=47
